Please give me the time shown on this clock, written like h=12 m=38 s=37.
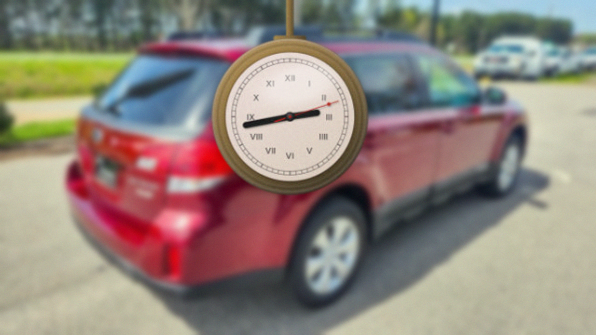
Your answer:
h=2 m=43 s=12
